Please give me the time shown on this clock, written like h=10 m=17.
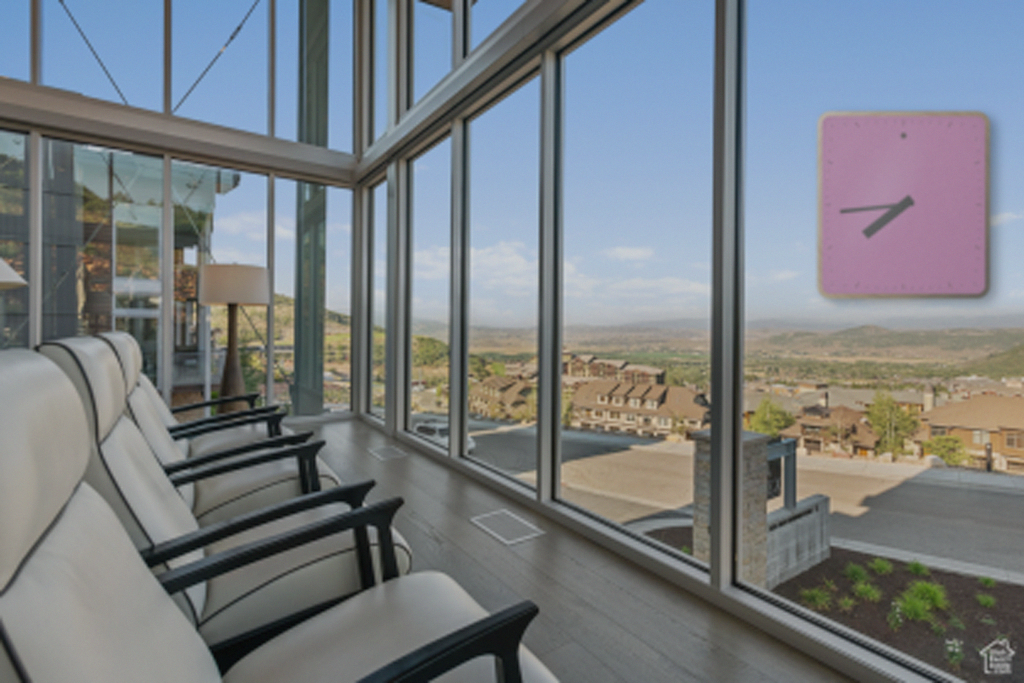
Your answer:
h=7 m=44
